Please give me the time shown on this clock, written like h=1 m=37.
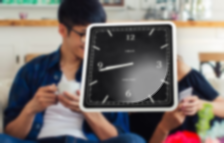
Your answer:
h=8 m=43
